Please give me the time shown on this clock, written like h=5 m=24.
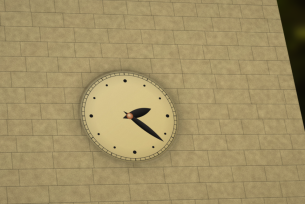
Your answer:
h=2 m=22
